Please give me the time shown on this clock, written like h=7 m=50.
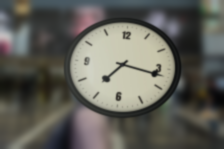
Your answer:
h=7 m=17
